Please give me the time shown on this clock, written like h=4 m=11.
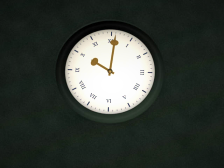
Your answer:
h=10 m=1
